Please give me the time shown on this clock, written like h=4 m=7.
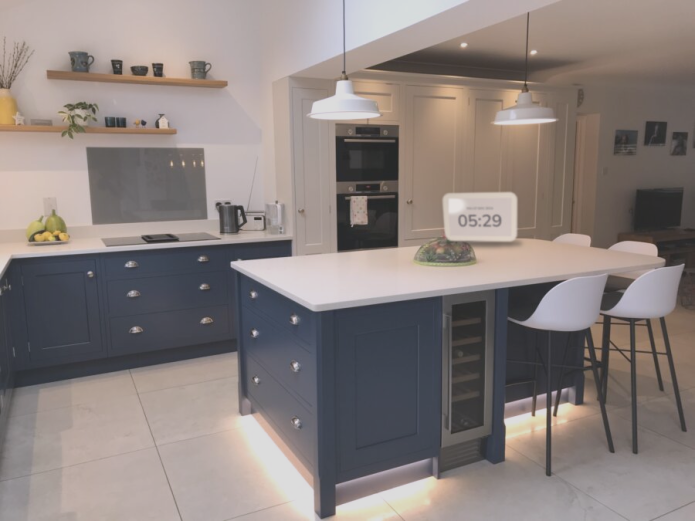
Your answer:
h=5 m=29
